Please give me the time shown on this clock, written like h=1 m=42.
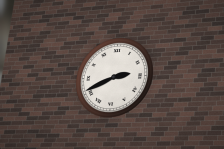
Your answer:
h=2 m=41
